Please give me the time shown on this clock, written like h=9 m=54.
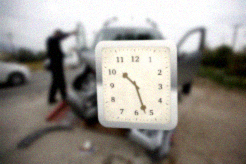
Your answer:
h=10 m=27
